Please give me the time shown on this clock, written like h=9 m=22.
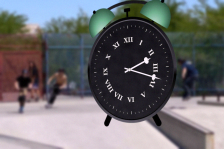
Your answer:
h=2 m=18
